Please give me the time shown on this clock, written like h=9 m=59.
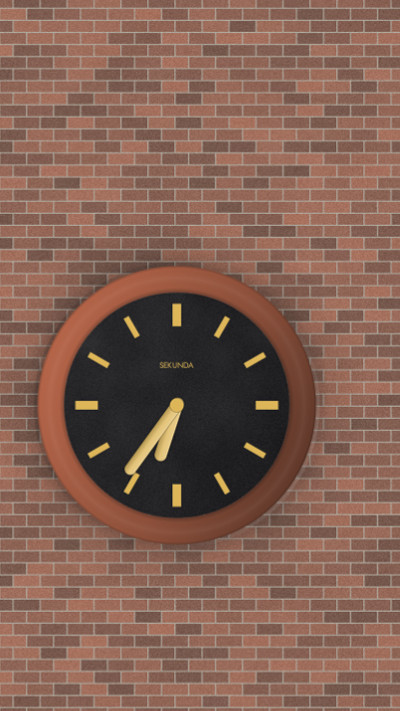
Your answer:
h=6 m=36
